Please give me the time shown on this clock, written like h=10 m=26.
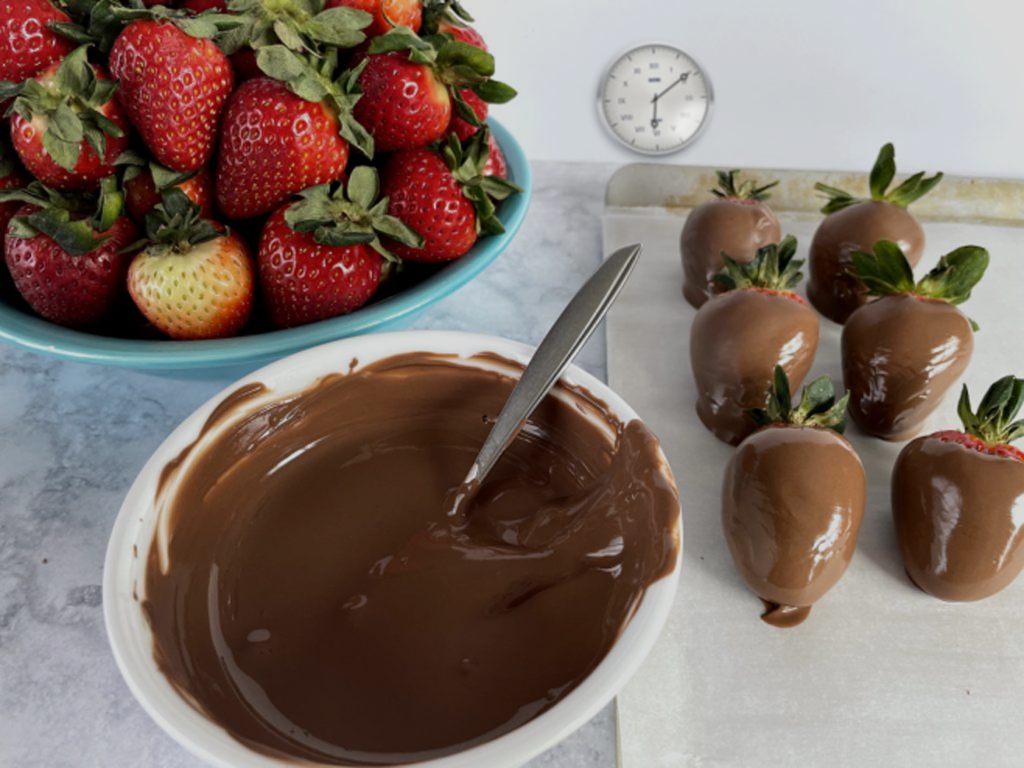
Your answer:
h=6 m=9
